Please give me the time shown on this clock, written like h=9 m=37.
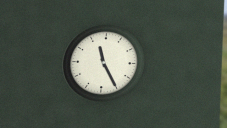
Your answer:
h=11 m=25
